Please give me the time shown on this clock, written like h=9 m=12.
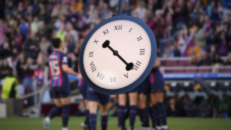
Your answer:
h=10 m=22
